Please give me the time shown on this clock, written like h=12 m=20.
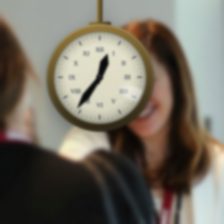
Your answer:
h=12 m=36
